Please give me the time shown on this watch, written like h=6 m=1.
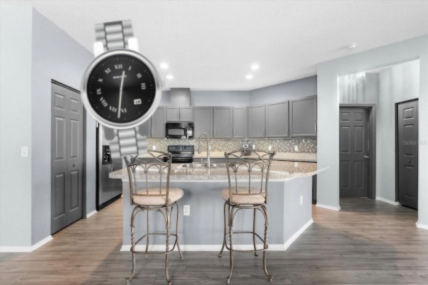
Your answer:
h=12 m=32
